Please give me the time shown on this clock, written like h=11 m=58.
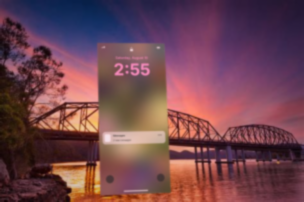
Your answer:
h=2 m=55
